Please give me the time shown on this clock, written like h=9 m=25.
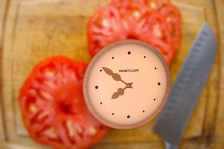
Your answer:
h=7 m=51
